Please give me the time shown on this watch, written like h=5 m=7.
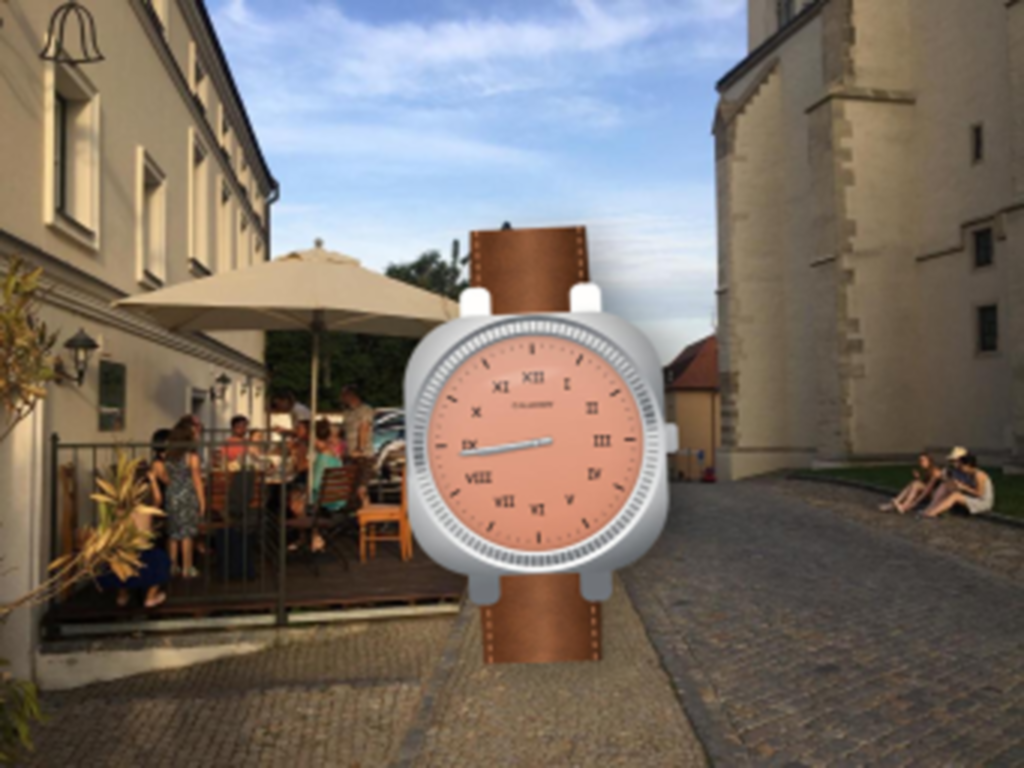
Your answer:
h=8 m=44
